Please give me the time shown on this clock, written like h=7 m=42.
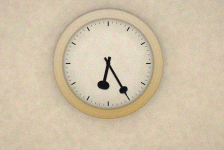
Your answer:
h=6 m=25
